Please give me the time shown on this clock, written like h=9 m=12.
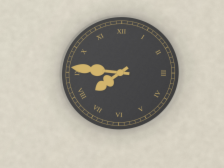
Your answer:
h=7 m=46
